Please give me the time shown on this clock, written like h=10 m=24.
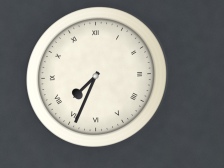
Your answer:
h=7 m=34
